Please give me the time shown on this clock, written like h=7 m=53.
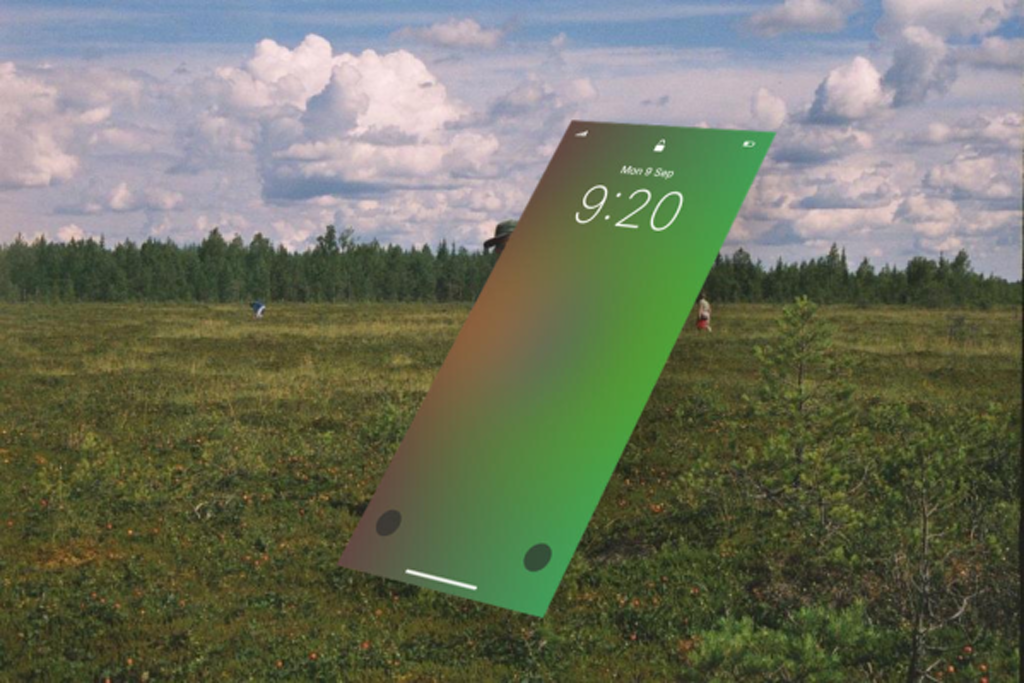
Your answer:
h=9 m=20
